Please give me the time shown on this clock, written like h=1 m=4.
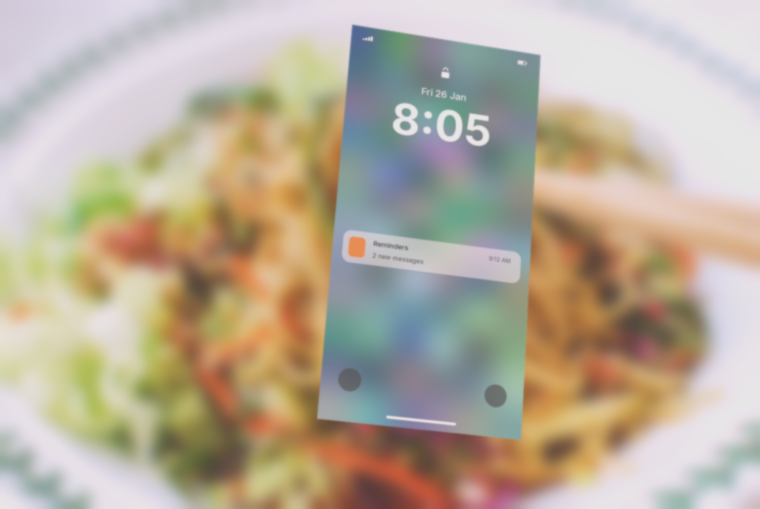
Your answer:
h=8 m=5
